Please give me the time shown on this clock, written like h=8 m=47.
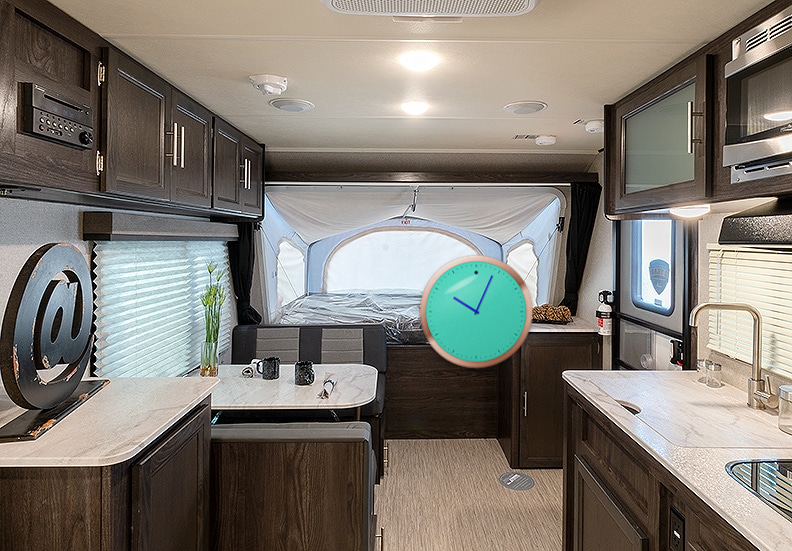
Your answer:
h=10 m=4
